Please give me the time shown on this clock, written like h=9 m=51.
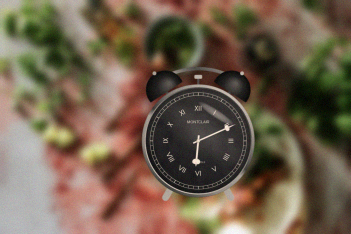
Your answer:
h=6 m=11
